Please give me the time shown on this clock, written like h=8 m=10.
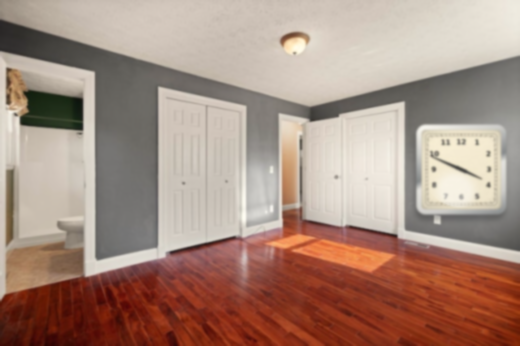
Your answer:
h=3 m=49
